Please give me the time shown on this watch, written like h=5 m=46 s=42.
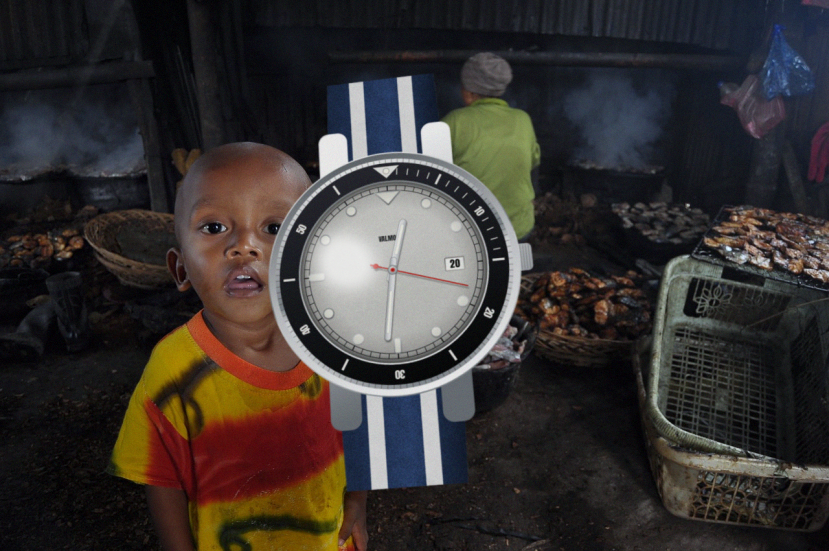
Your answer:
h=12 m=31 s=18
